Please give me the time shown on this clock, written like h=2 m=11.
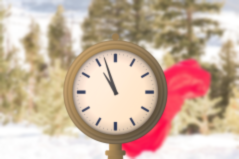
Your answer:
h=10 m=57
